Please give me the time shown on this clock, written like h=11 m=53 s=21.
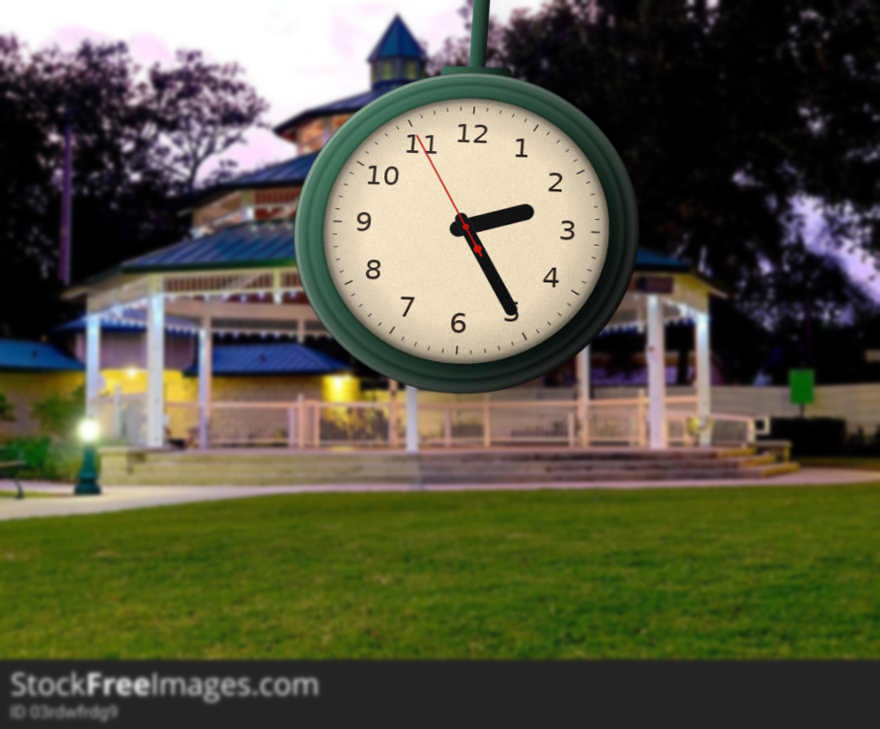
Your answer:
h=2 m=24 s=55
